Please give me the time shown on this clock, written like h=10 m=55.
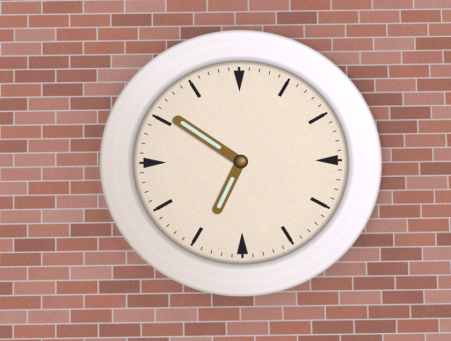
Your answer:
h=6 m=51
